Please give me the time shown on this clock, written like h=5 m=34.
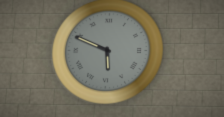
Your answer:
h=5 m=49
